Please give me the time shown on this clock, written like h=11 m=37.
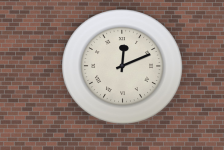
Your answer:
h=12 m=11
